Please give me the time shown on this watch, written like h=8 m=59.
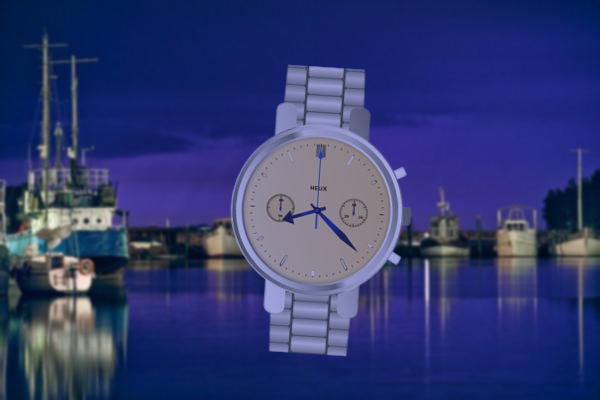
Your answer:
h=8 m=22
